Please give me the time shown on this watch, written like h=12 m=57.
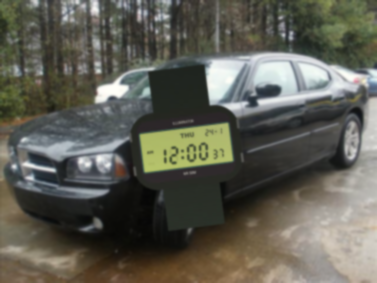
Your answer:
h=12 m=0
